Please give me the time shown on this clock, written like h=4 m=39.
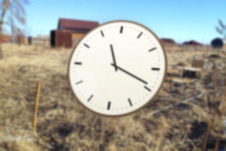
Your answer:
h=11 m=19
